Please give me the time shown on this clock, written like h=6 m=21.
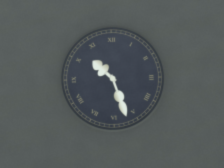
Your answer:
h=10 m=27
